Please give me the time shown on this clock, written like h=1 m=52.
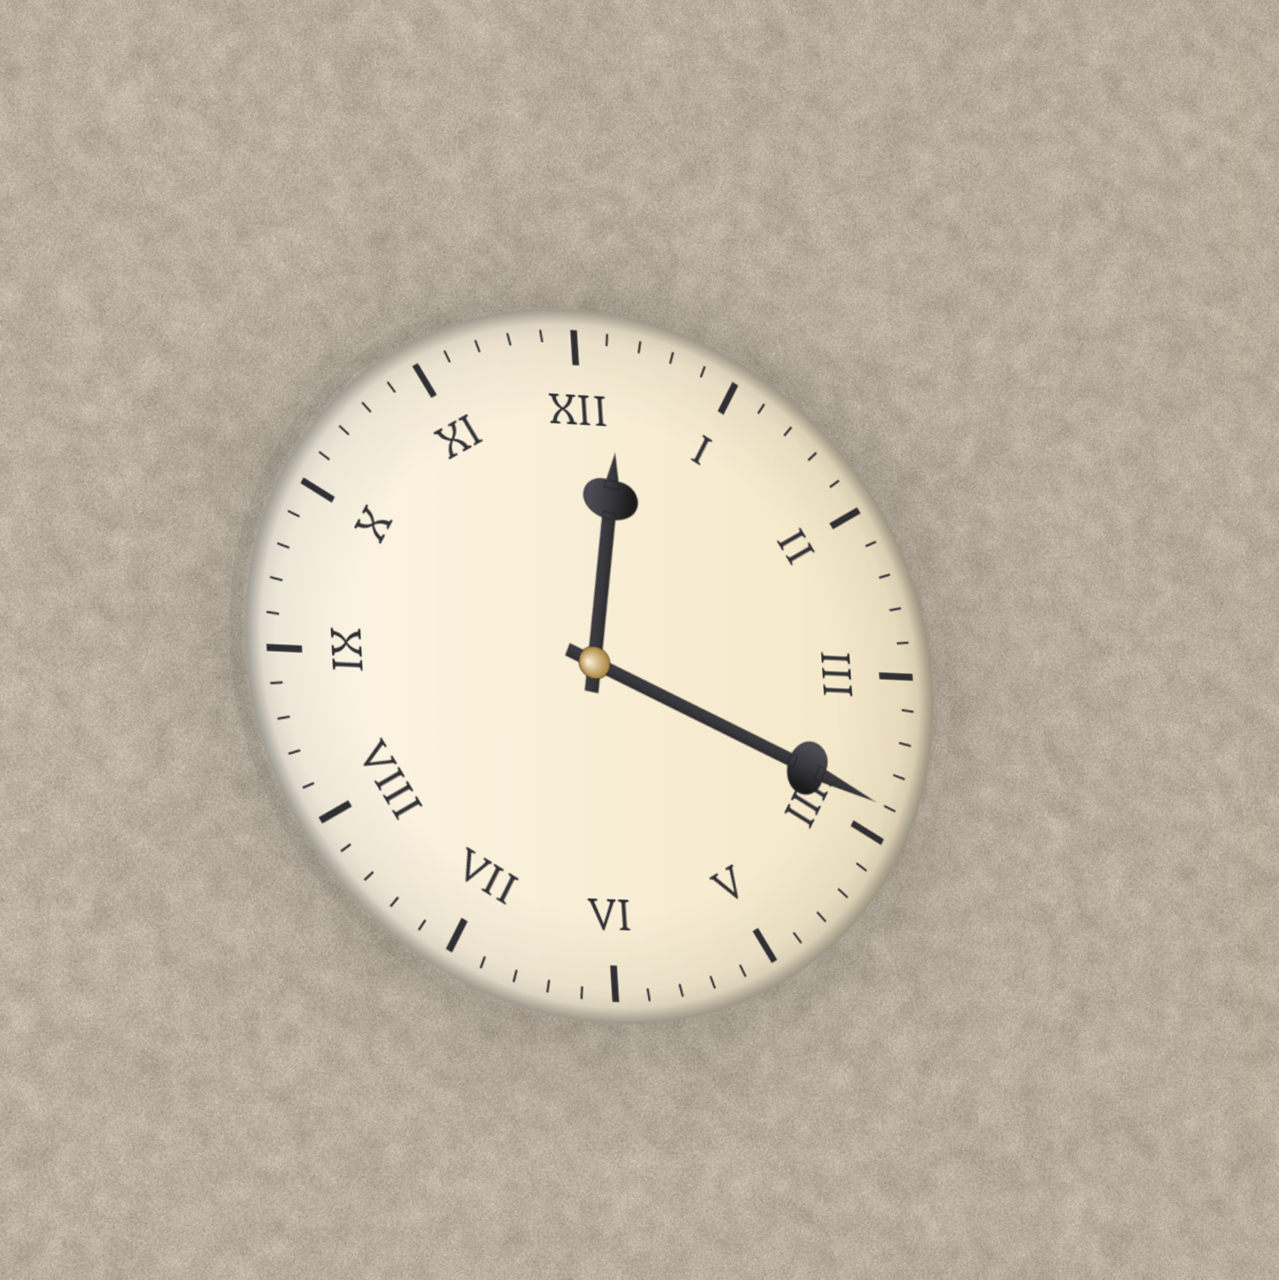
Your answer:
h=12 m=19
